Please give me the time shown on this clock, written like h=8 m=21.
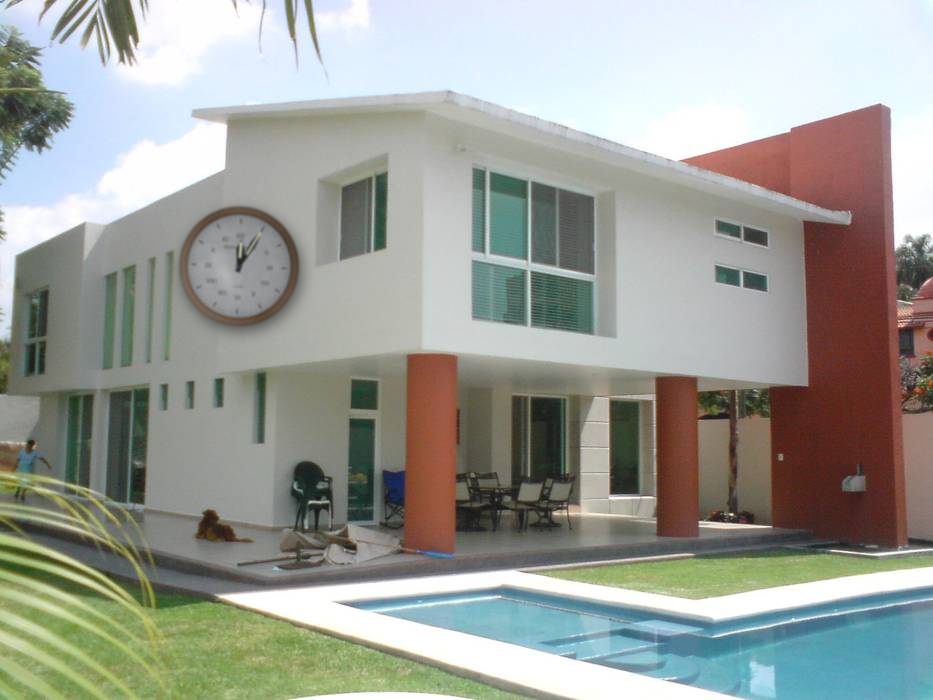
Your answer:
h=12 m=5
